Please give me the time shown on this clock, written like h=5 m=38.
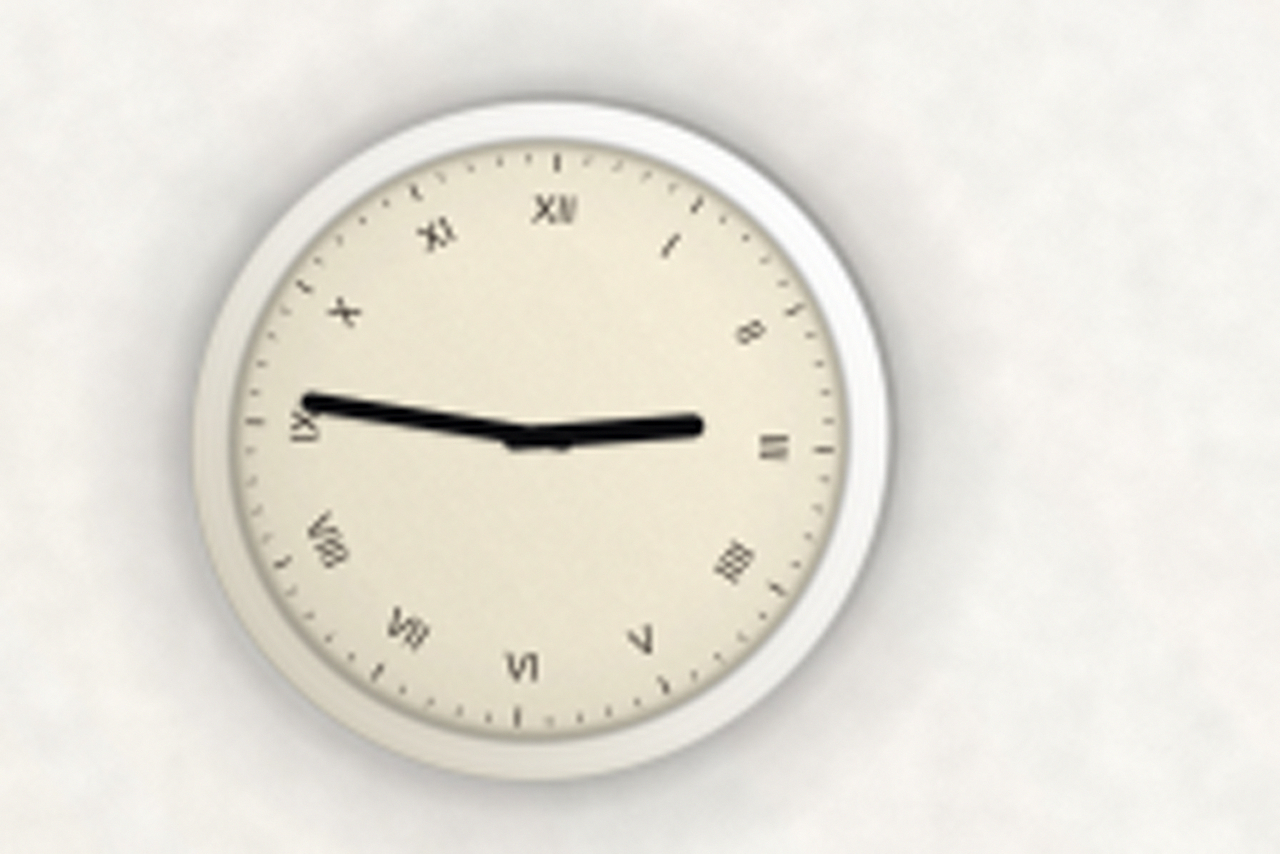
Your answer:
h=2 m=46
